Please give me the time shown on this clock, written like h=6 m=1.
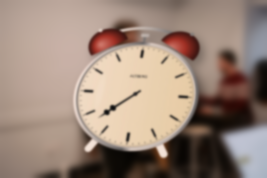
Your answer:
h=7 m=38
